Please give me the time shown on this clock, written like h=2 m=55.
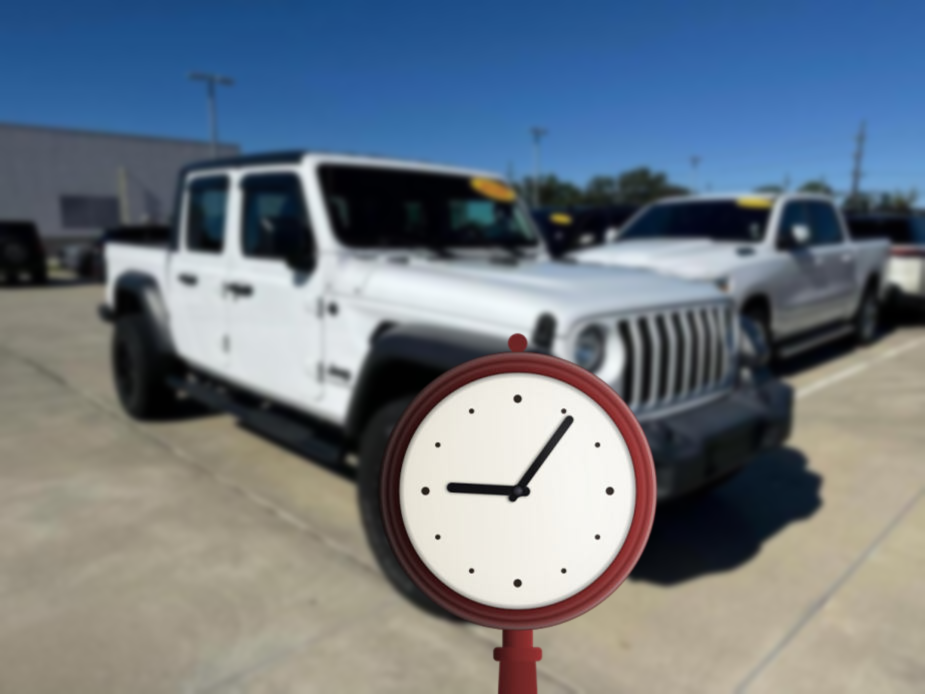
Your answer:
h=9 m=6
